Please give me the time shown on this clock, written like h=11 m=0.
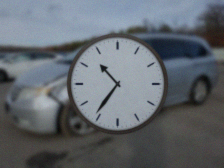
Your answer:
h=10 m=36
